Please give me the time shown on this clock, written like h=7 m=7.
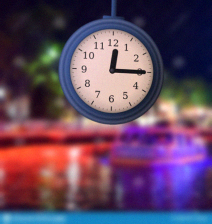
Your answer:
h=12 m=15
